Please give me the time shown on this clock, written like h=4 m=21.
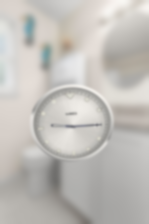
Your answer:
h=9 m=15
